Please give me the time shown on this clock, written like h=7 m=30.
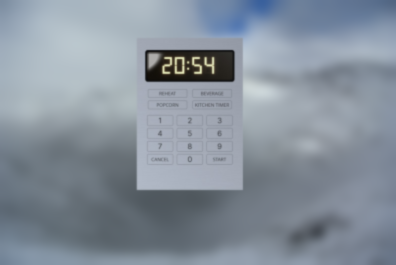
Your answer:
h=20 m=54
